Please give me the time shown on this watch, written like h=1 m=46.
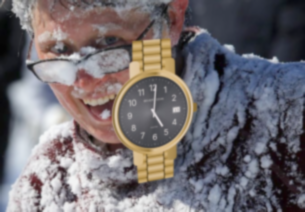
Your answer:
h=5 m=1
